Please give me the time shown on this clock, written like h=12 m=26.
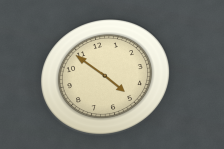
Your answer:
h=4 m=54
